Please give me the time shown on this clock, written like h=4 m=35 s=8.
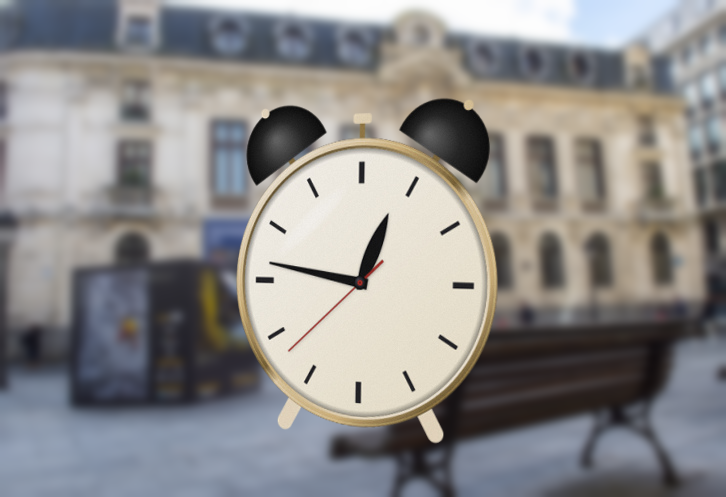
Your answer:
h=12 m=46 s=38
